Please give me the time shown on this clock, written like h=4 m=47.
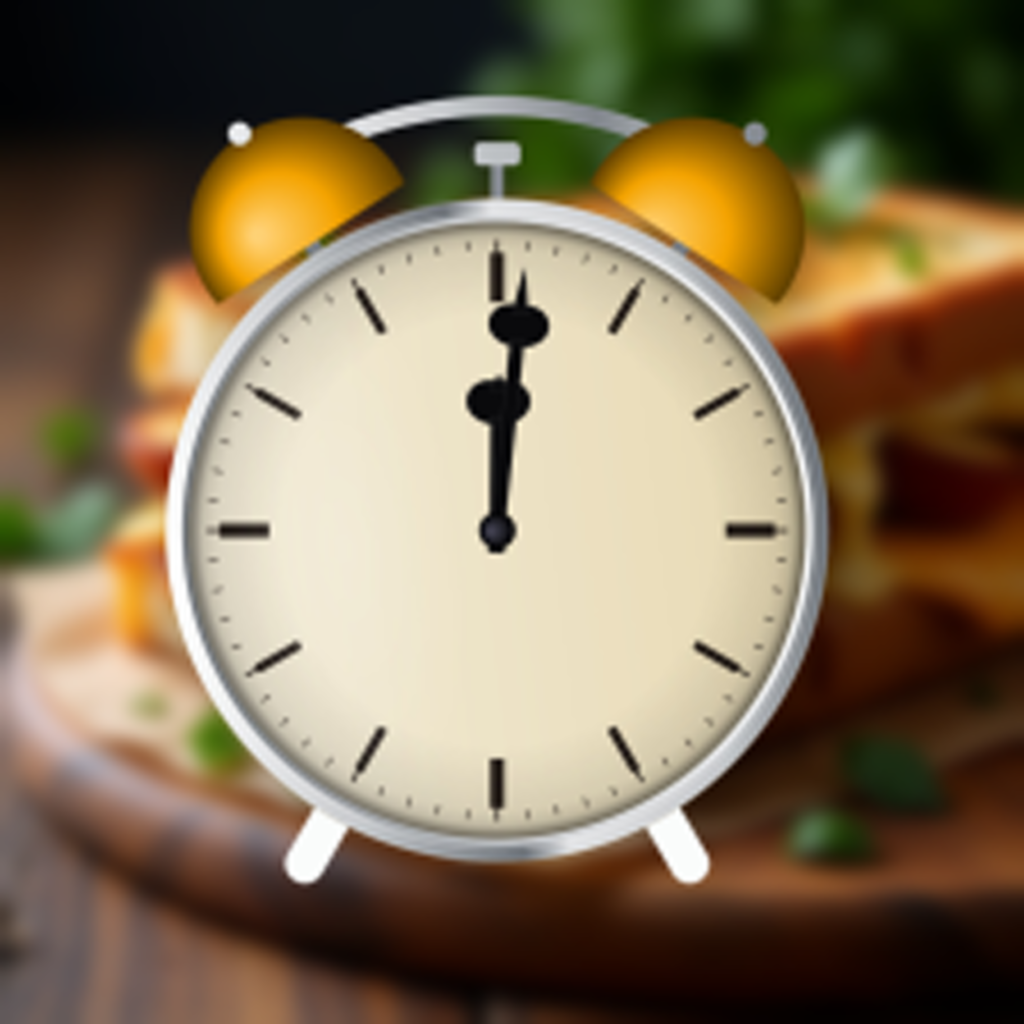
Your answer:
h=12 m=1
